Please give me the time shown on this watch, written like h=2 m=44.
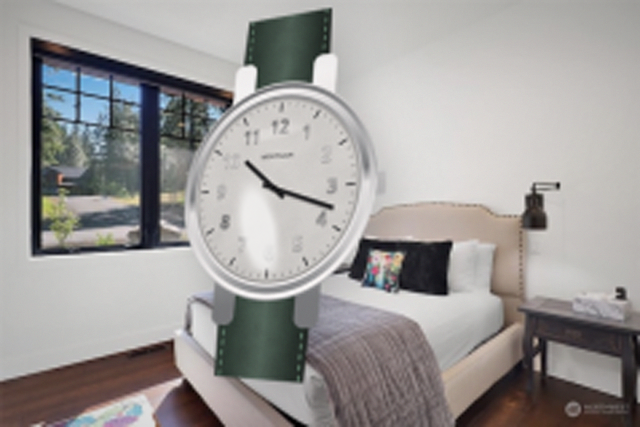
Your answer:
h=10 m=18
